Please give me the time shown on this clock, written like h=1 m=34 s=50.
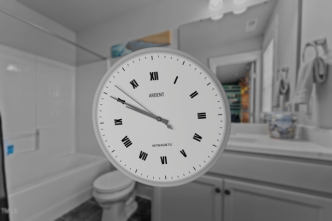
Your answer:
h=9 m=49 s=52
